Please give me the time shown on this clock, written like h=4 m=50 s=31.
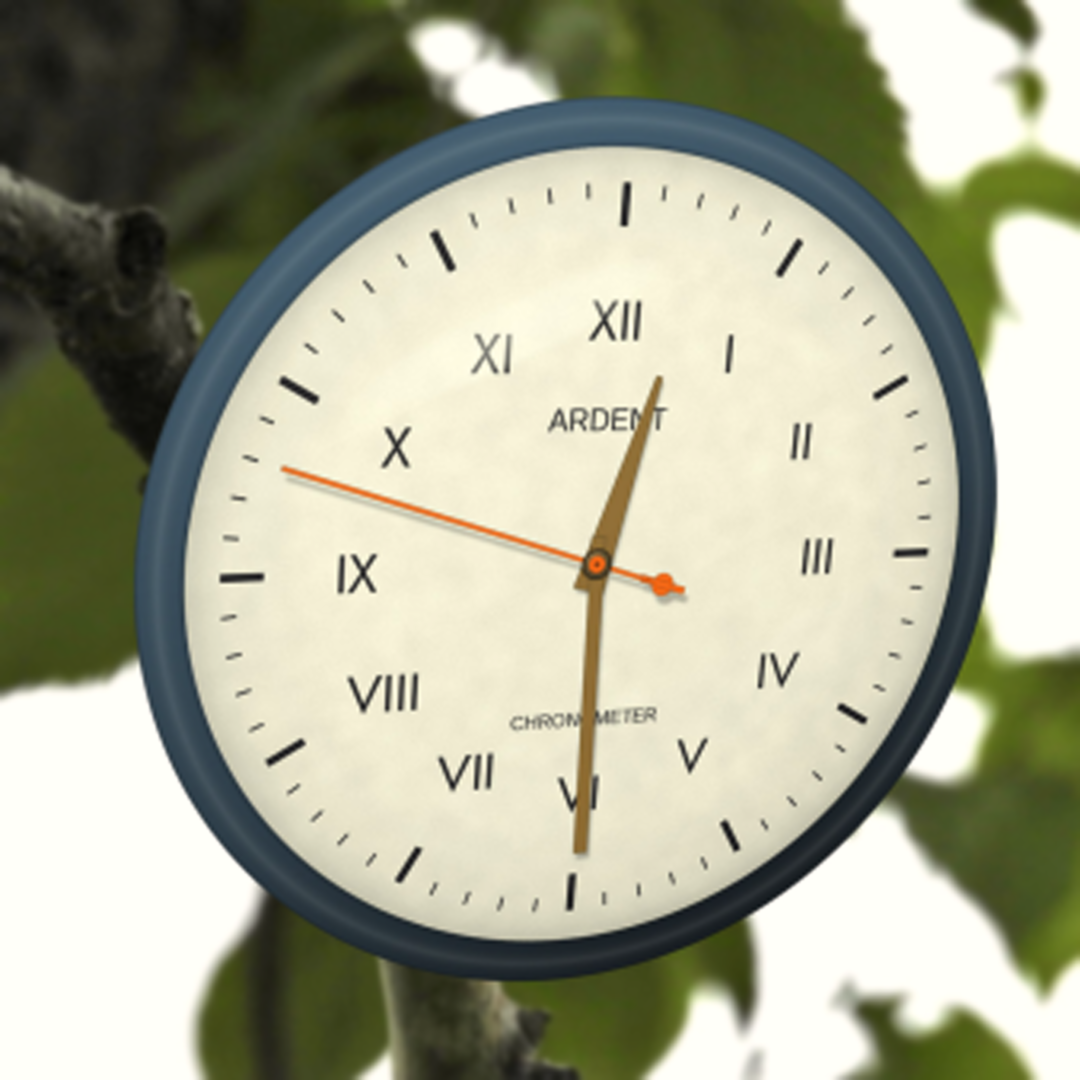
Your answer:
h=12 m=29 s=48
